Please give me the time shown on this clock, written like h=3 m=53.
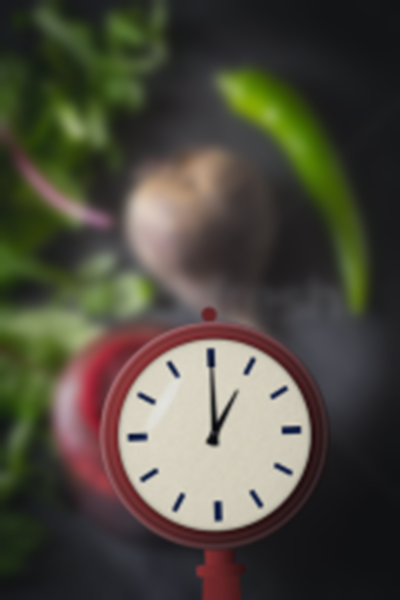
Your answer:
h=1 m=0
